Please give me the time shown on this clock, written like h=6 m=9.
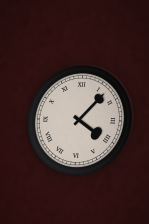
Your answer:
h=4 m=7
